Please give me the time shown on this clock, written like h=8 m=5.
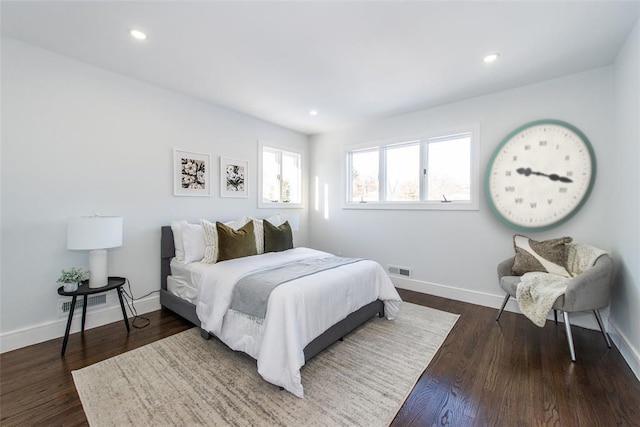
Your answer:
h=9 m=17
